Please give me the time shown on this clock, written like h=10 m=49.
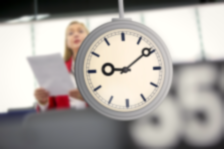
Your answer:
h=9 m=9
